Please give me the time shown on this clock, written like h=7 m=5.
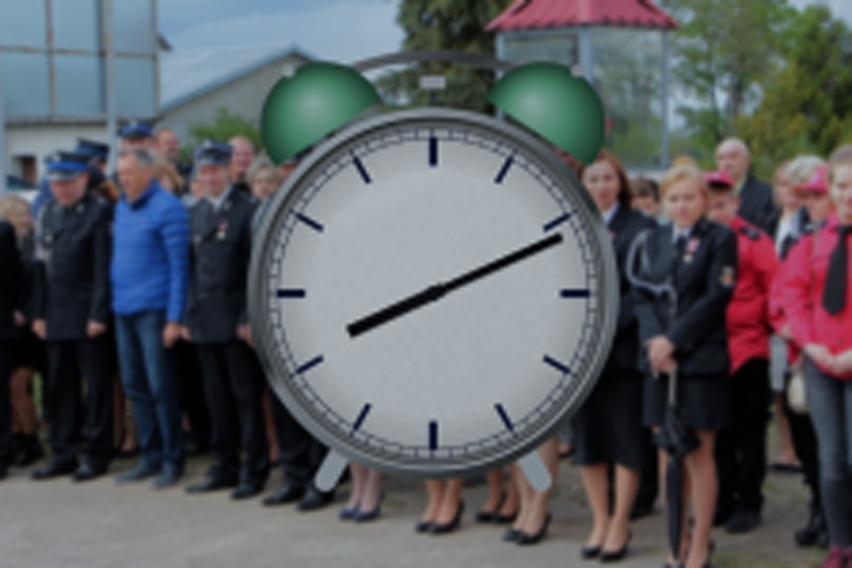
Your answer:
h=8 m=11
